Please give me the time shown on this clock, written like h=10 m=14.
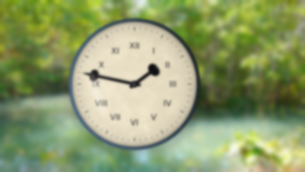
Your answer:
h=1 m=47
